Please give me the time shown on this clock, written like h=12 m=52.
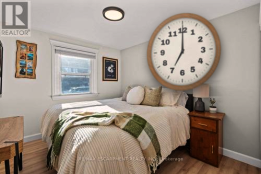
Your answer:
h=7 m=0
